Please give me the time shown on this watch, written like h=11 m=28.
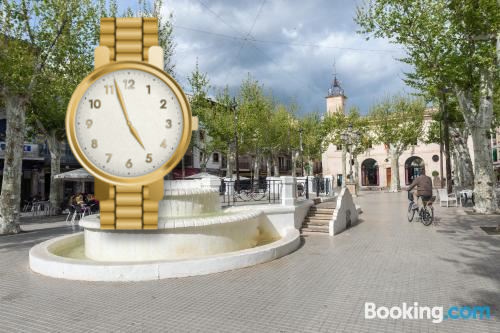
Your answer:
h=4 m=57
